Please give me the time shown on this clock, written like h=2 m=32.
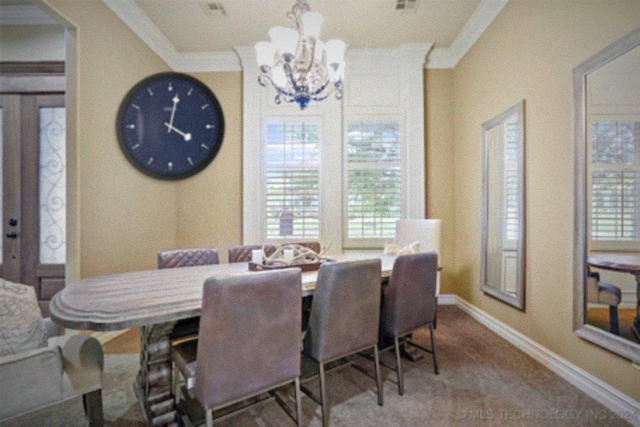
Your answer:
h=4 m=2
